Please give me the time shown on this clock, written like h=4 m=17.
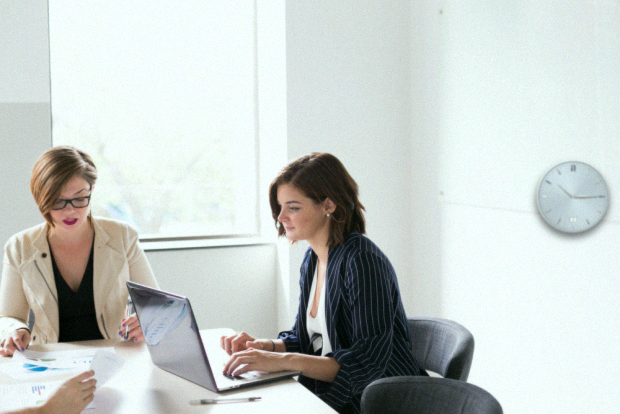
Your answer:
h=10 m=15
